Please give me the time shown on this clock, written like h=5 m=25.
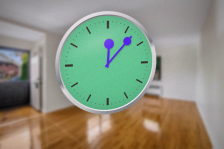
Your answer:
h=12 m=7
